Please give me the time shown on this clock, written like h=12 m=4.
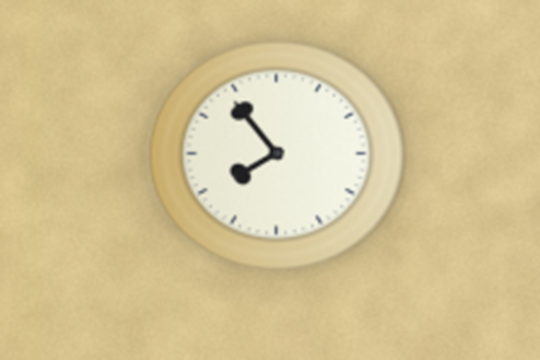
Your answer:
h=7 m=54
